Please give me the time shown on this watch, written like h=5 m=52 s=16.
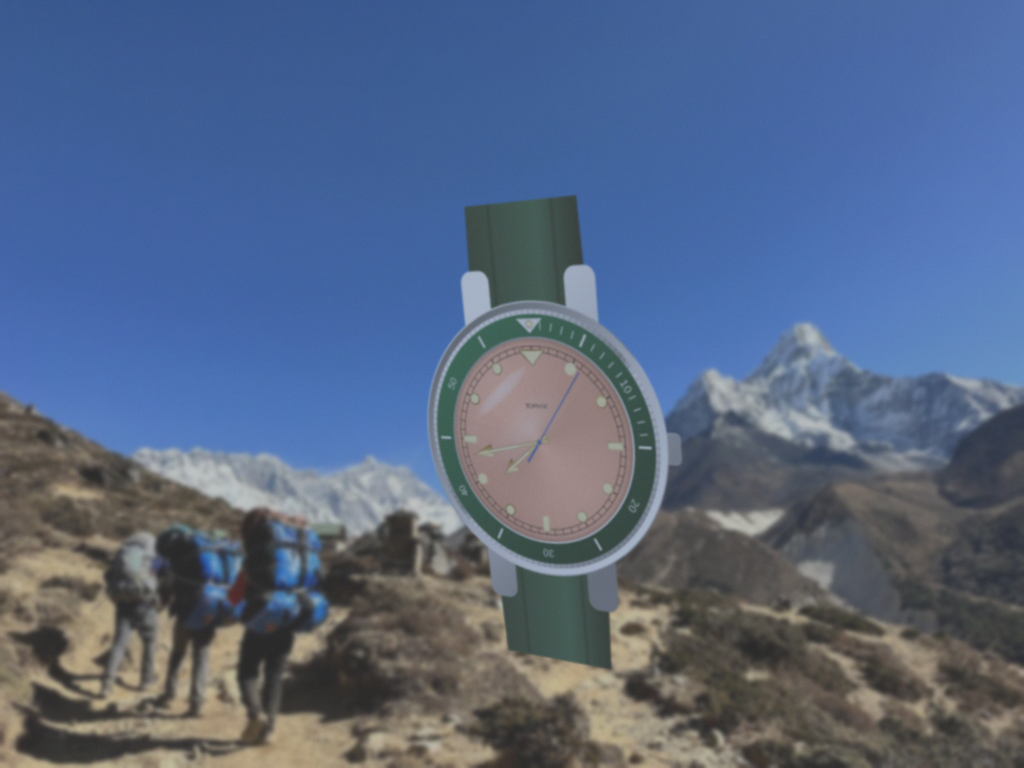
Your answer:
h=7 m=43 s=6
